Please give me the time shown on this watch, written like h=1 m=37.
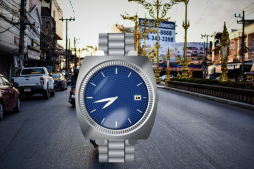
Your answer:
h=7 m=43
